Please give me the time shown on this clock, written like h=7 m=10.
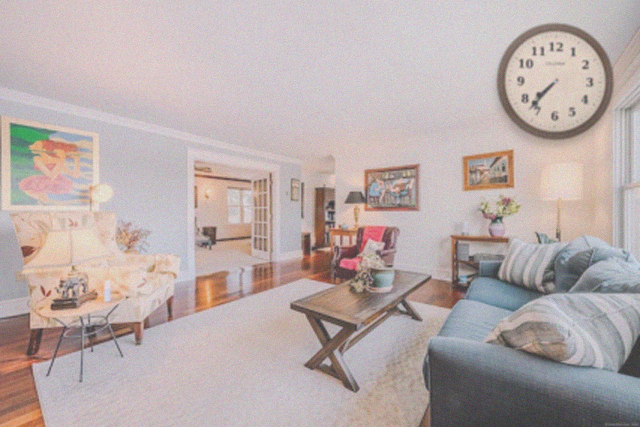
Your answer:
h=7 m=37
